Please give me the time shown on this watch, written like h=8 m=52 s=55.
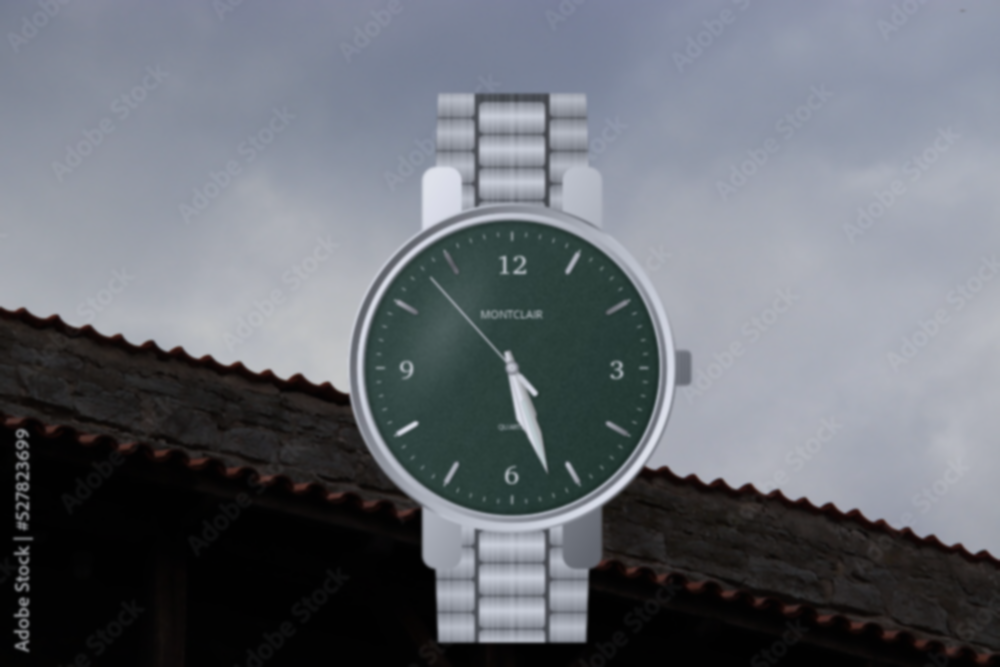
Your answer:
h=5 m=26 s=53
